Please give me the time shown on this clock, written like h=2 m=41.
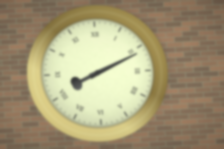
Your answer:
h=8 m=11
